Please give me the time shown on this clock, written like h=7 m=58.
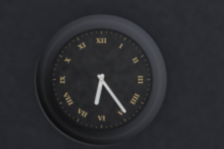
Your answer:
h=6 m=24
